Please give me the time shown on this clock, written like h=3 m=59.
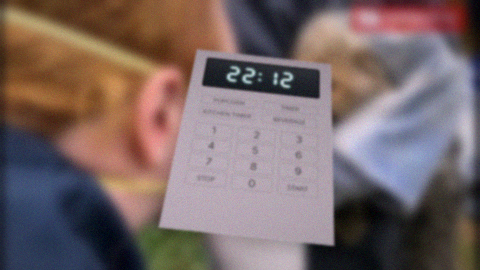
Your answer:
h=22 m=12
